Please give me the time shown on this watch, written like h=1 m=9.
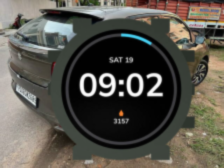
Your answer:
h=9 m=2
